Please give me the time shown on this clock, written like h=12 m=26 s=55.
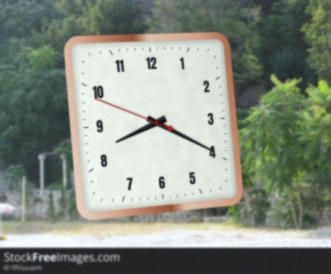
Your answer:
h=8 m=19 s=49
